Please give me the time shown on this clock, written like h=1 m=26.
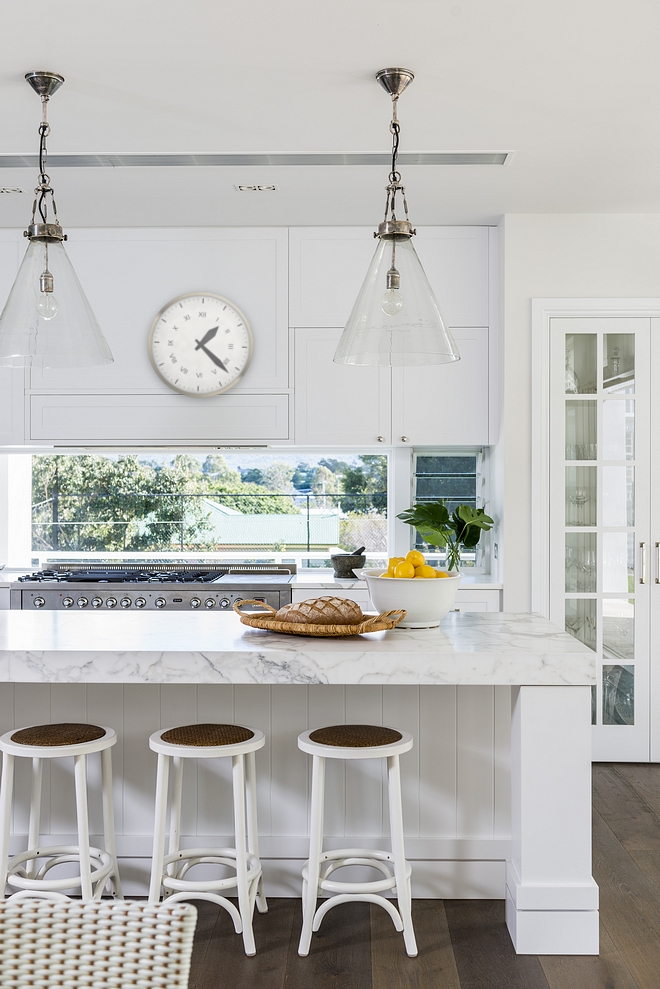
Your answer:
h=1 m=22
